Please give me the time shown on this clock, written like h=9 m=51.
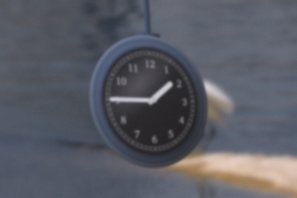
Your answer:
h=1 m=45
